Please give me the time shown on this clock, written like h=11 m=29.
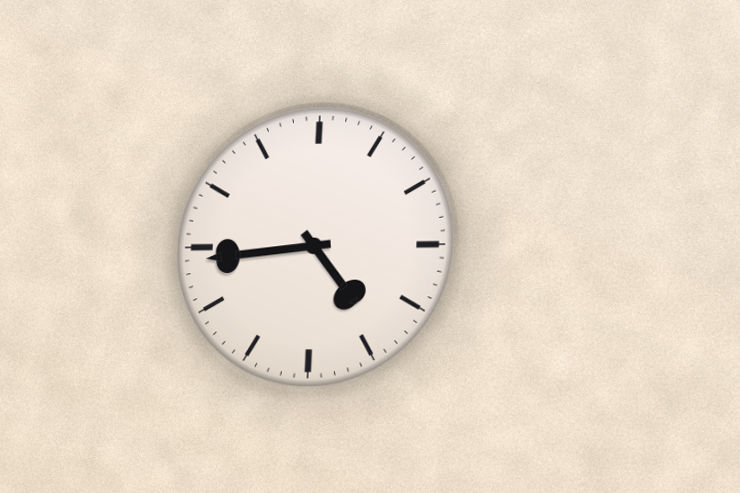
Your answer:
h=4 m=44
